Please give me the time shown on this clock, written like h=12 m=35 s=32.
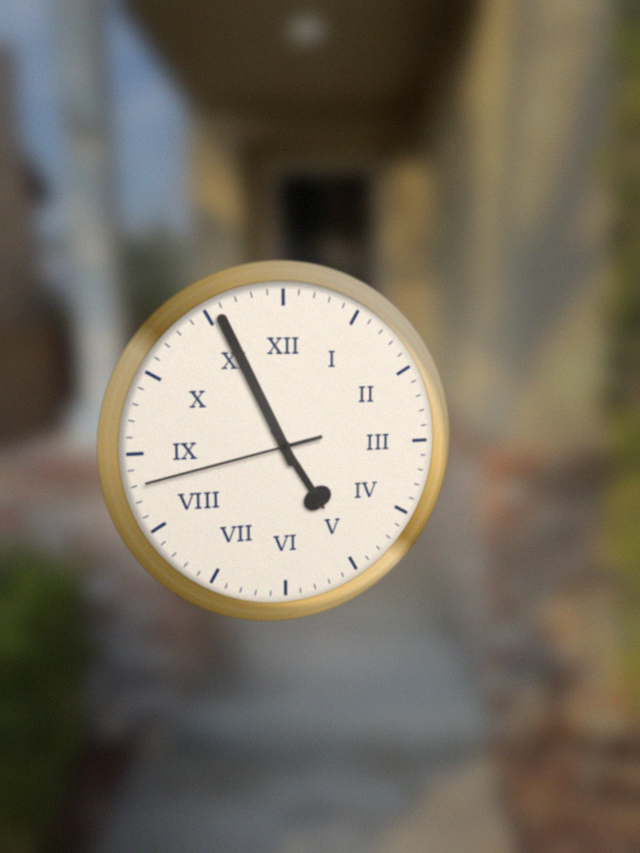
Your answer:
h=4 m=55 s=43
